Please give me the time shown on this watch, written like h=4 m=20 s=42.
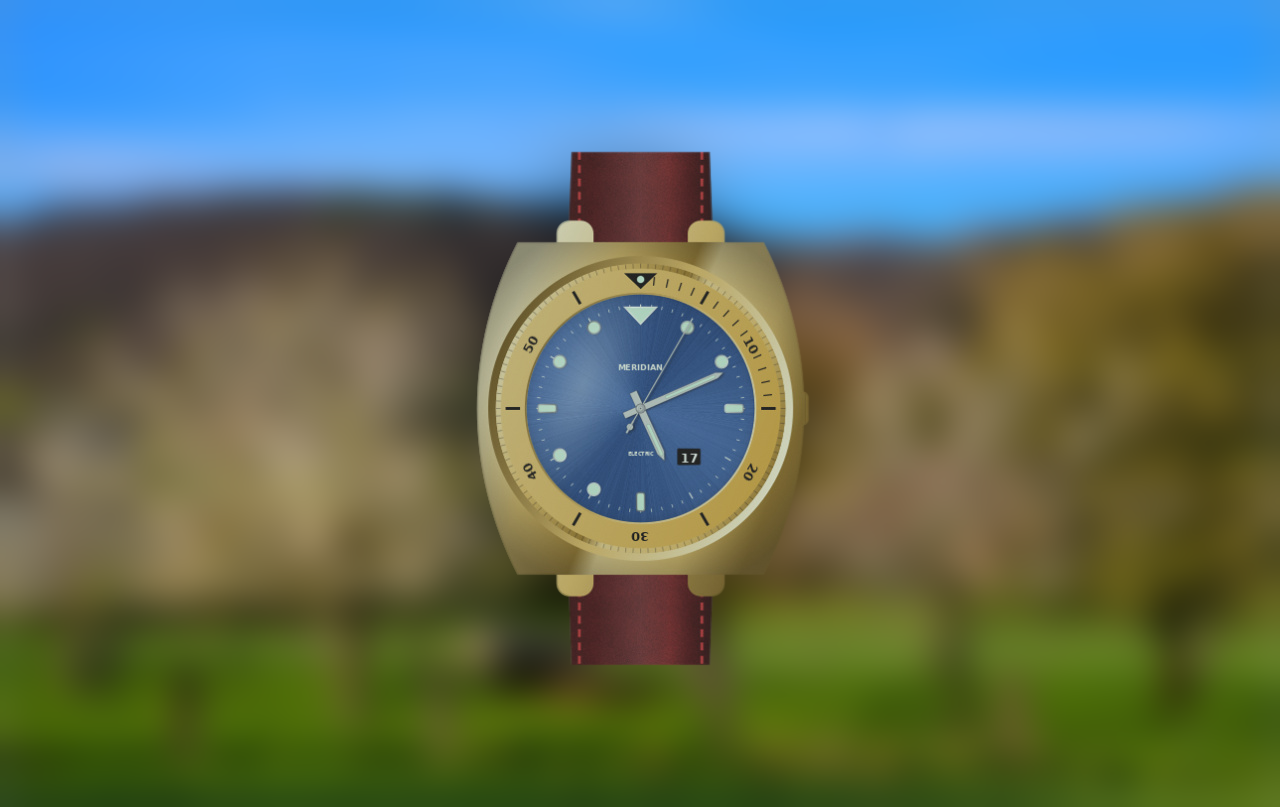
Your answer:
h=5 m=11 s=5
